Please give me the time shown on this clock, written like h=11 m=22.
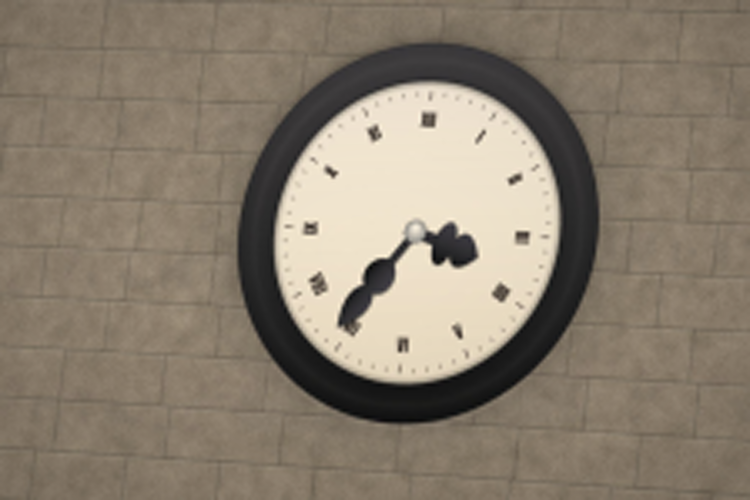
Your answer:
h=3 m=36
